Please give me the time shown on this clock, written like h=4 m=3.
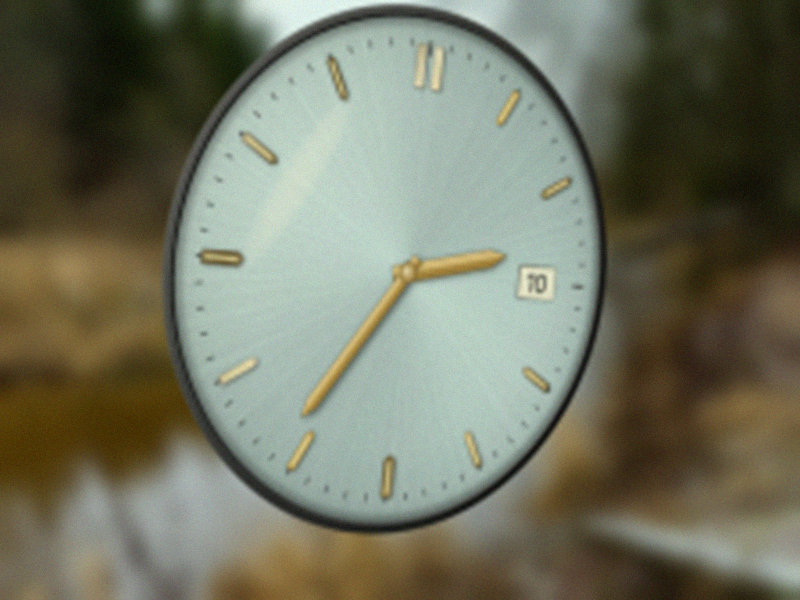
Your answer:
h=2 m=36
